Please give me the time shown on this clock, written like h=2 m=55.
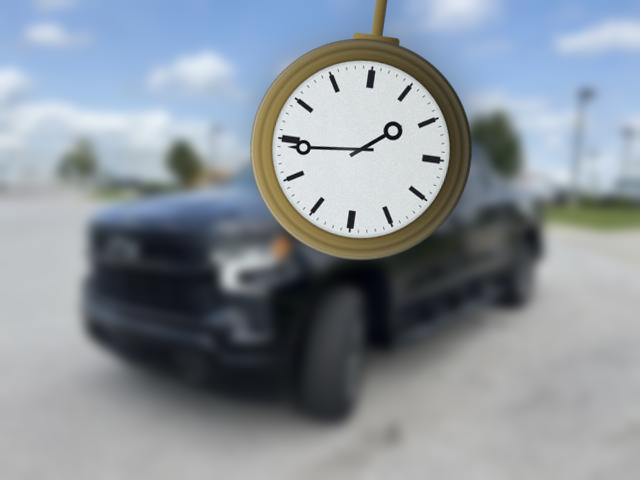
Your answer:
h=1 m=44
